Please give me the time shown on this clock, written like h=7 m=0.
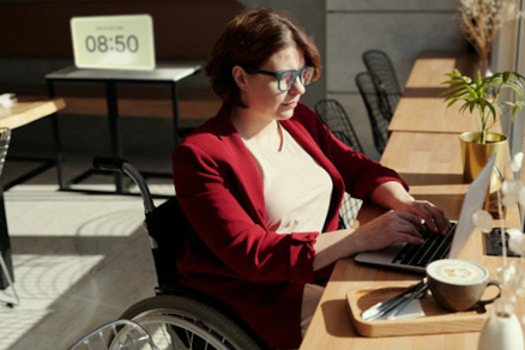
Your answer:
h=8 m=50
